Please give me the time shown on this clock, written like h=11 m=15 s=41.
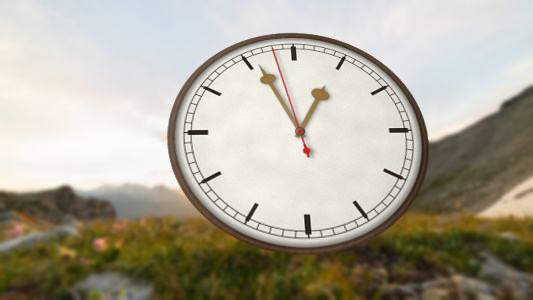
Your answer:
h=12 m=55 s=58
